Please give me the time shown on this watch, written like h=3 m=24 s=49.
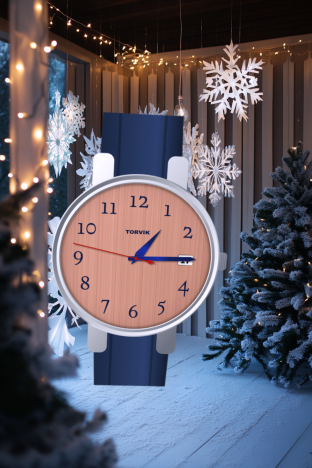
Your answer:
h=1 m=14 s=47
